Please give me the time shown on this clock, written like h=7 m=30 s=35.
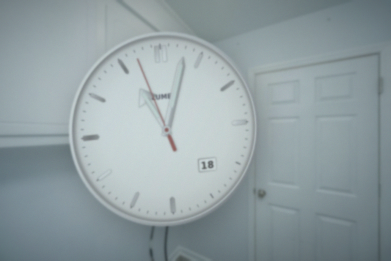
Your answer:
h=11 m=2 s=57
